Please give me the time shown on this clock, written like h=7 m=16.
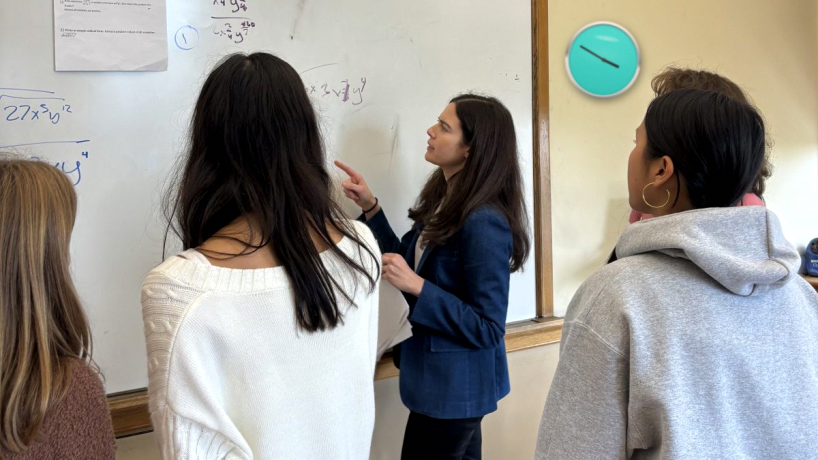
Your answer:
h=3 m=50
